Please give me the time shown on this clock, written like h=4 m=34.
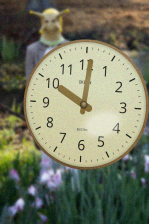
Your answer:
h=10 m=1
